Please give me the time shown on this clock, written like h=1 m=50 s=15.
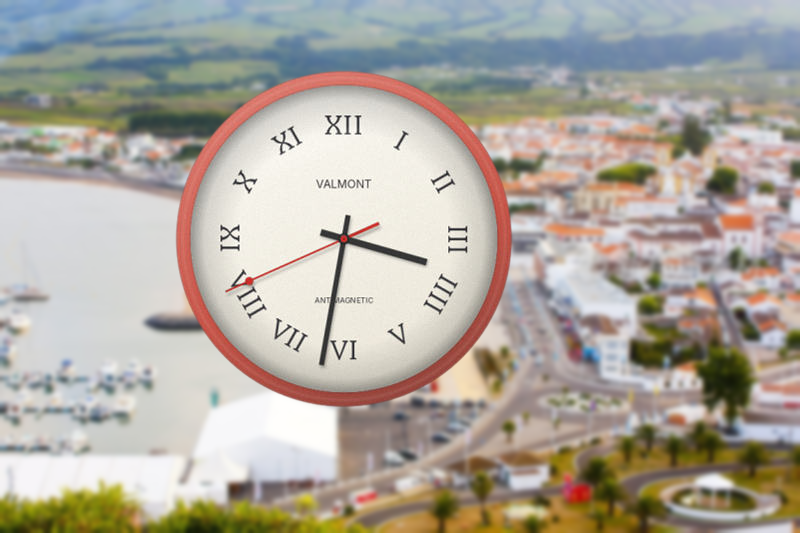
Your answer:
h=3 m=31 s=41
